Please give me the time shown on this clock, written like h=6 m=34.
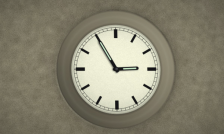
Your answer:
h=2 m=55
